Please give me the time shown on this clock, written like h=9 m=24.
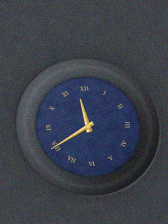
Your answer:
h=11 m=40
